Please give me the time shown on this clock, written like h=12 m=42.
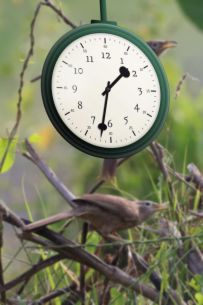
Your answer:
h=1 m=32
